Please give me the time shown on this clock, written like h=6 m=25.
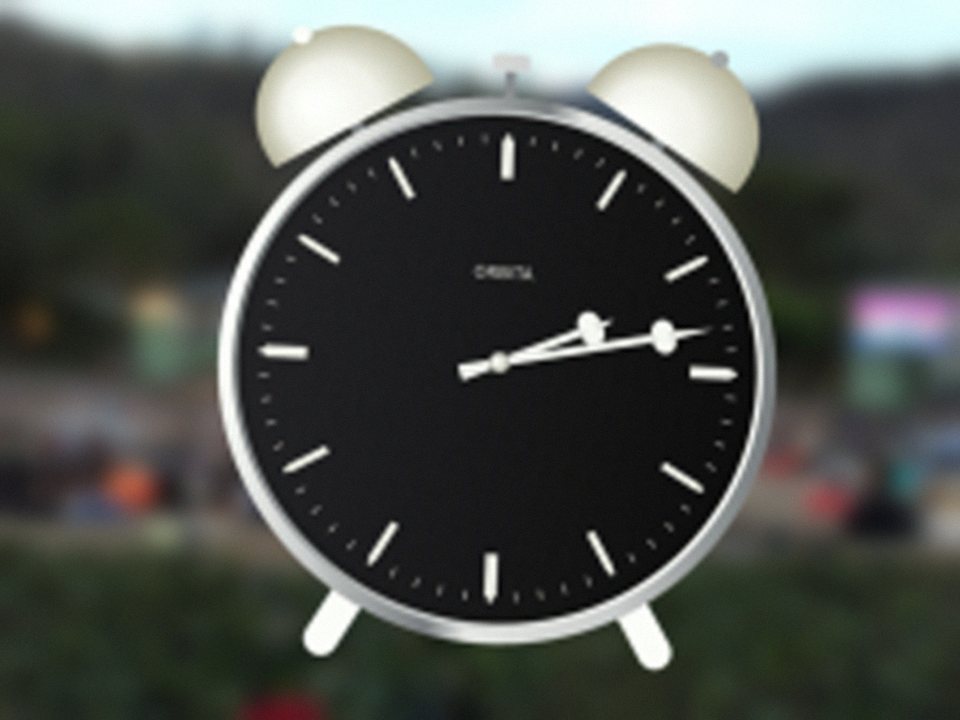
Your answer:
h=2 m=13
